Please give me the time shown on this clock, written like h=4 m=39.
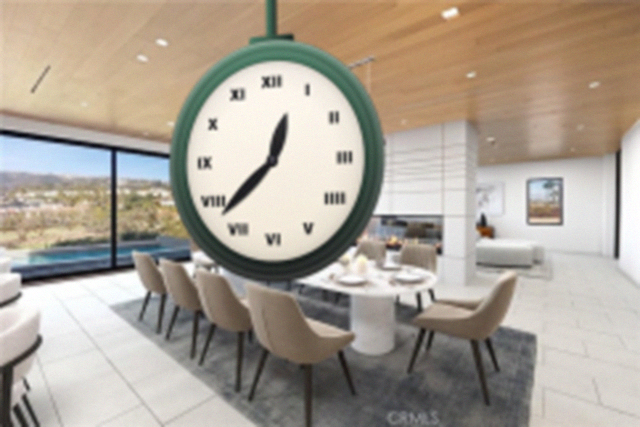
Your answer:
h=12 m=38
